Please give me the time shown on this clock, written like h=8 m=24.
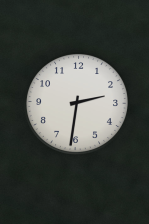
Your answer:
h=2 m=31
